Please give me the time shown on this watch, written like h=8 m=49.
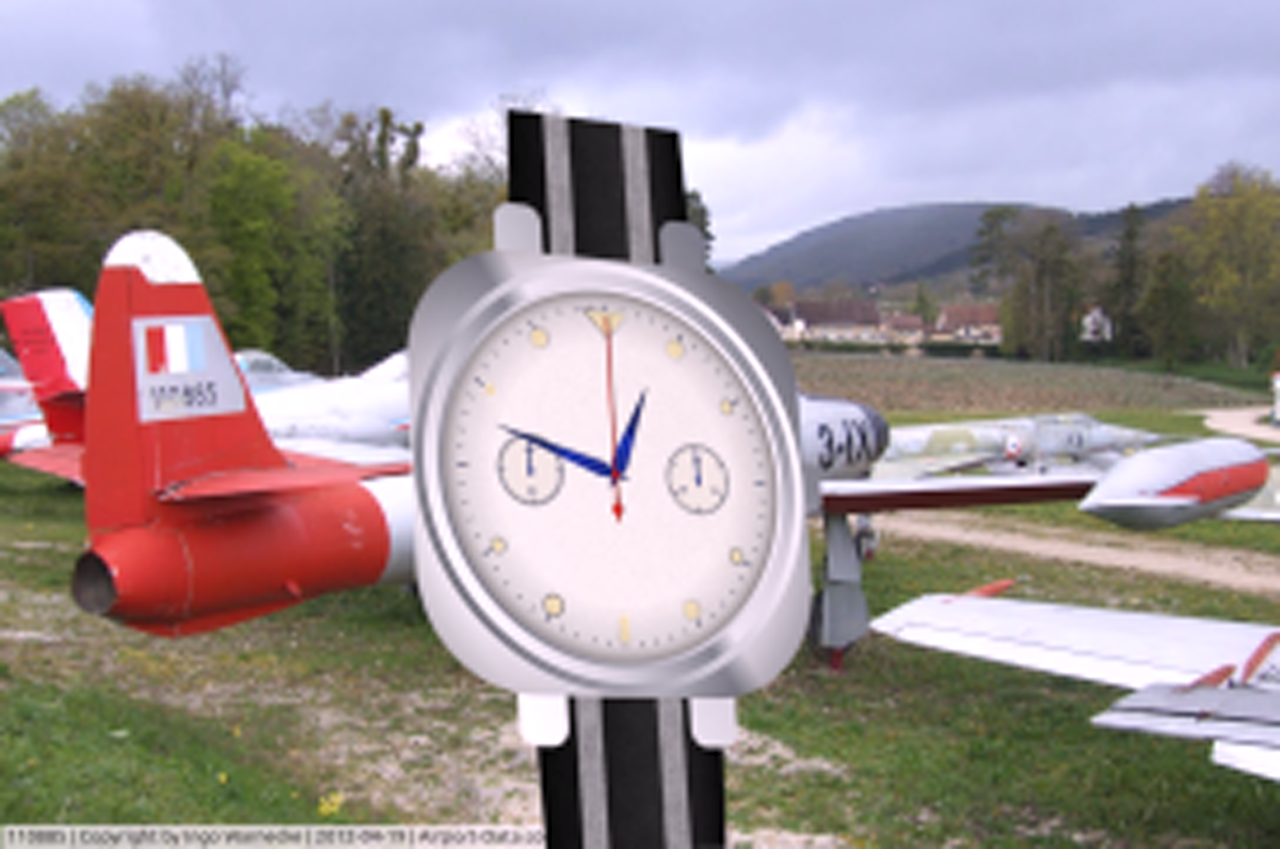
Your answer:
h=12 m=48
